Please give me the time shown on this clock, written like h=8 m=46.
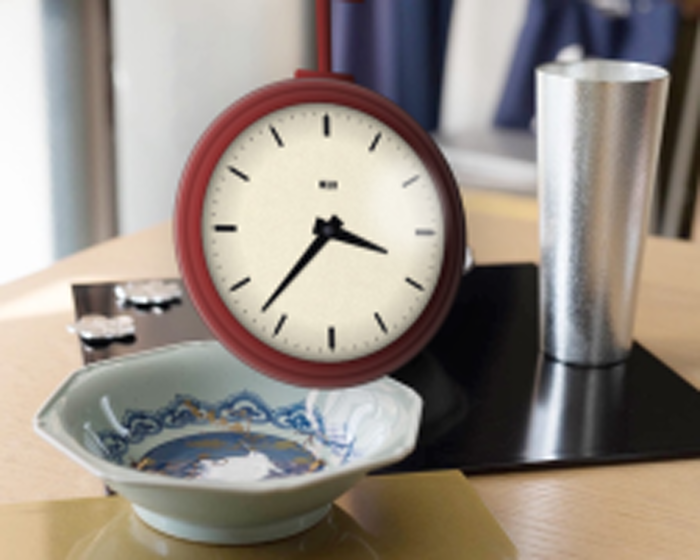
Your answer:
h=3 m=37
